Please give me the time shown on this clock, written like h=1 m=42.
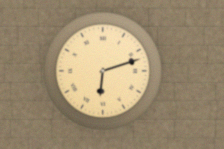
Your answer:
h=6 m=12
